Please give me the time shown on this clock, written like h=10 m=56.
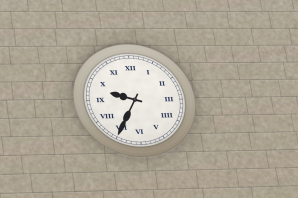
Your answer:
h=9 m=35
